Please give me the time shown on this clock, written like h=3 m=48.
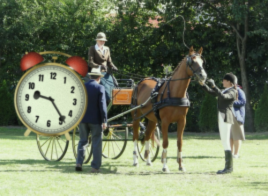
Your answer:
h=9 m=24
